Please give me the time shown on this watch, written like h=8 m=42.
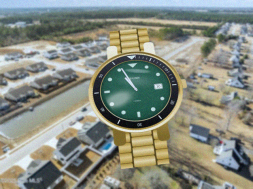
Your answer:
h=10 m=56
